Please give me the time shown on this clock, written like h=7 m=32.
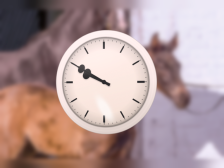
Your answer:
h=9 m=50
